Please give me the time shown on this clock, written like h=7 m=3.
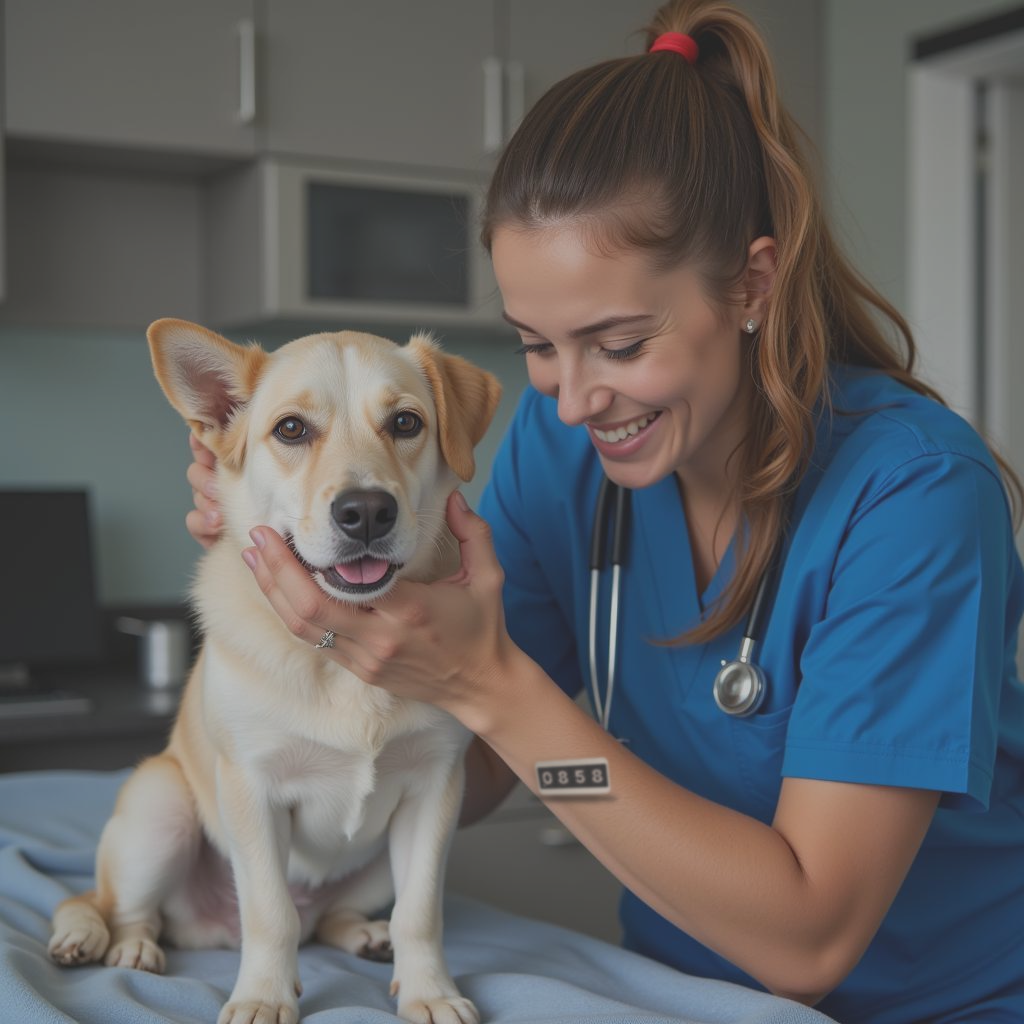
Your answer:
h=8 m=58
